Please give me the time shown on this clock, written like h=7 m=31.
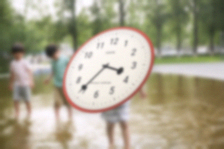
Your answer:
h=3 m=36
